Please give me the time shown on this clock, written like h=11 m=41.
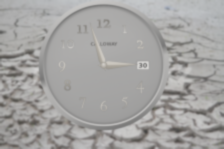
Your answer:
h=2 m=57
